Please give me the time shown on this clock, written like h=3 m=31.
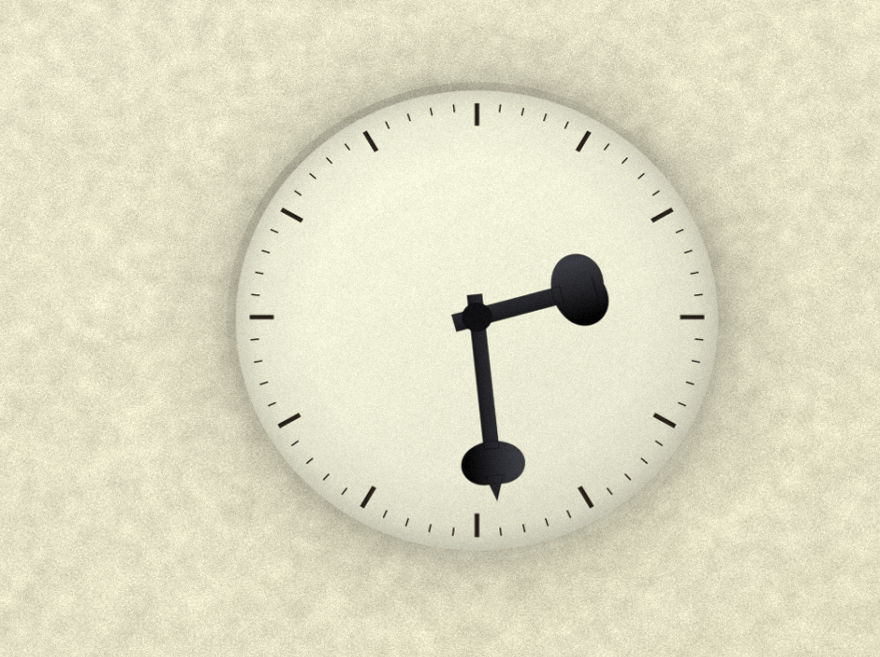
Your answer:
h=2 m=29
